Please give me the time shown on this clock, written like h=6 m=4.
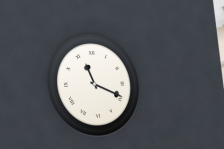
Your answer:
h=11 m=19
